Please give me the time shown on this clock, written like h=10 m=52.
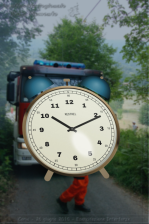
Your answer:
h=10 m=11
